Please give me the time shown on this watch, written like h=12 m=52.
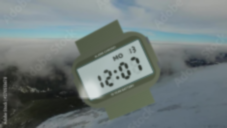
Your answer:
h=12 m=7
